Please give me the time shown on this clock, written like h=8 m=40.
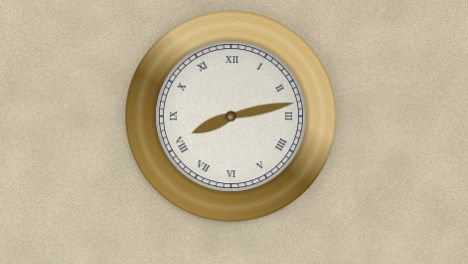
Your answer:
h=8 m=13
